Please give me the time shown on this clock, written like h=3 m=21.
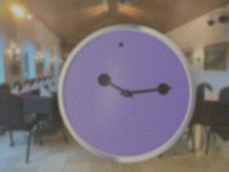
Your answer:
h=10 m=15
